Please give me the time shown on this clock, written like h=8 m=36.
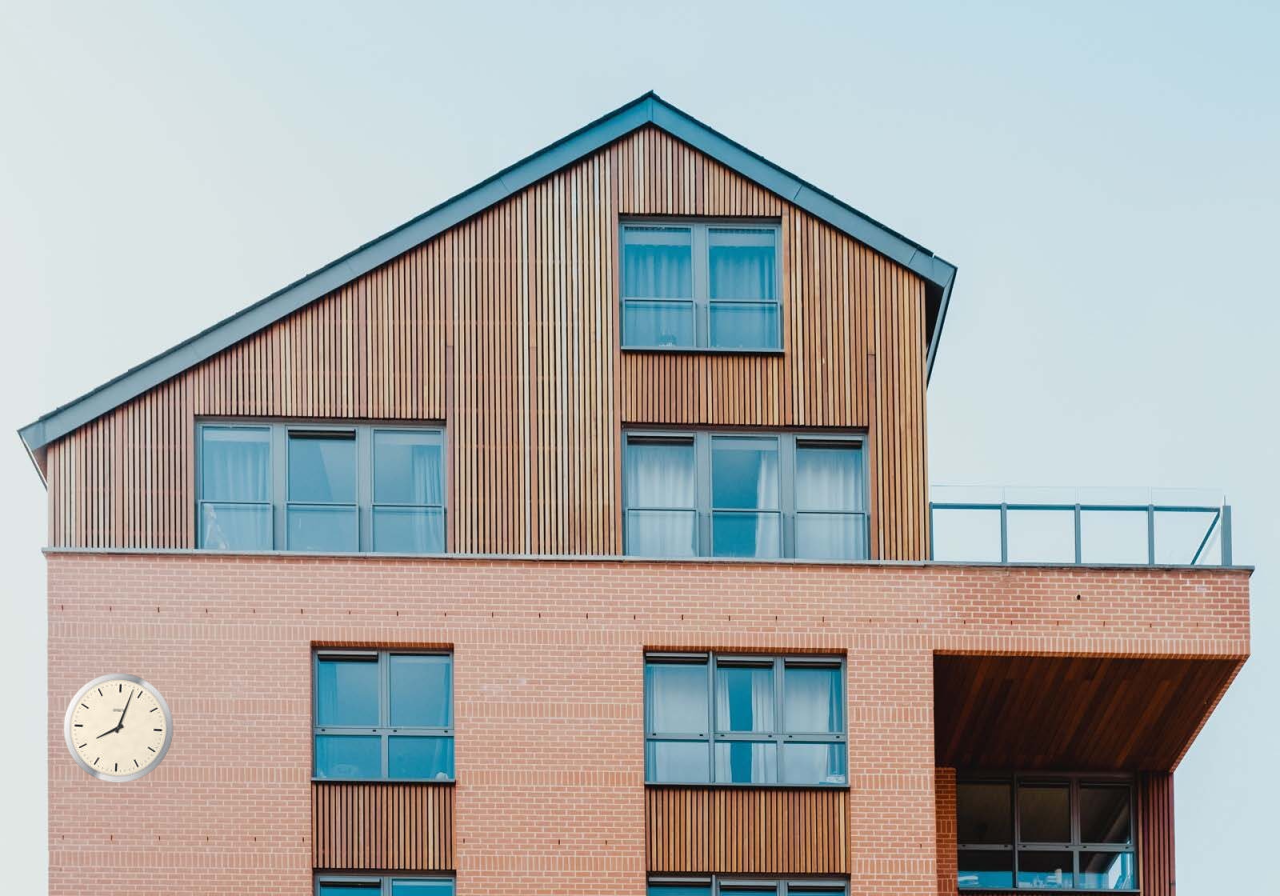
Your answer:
h=8 m=3
